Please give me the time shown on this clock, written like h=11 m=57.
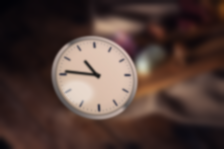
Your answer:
h=10 m=46
